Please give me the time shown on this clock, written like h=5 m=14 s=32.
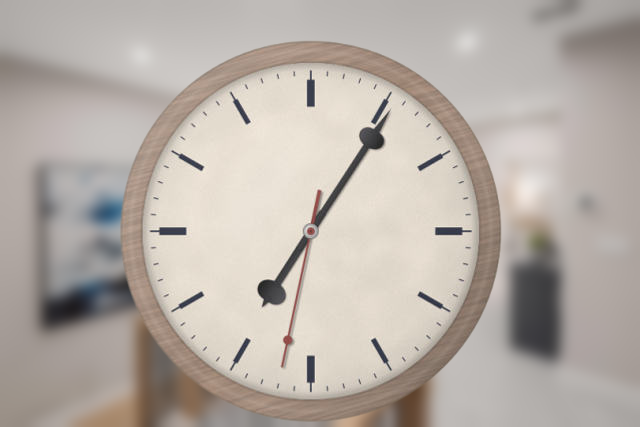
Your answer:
h=7 m=5 s=32
